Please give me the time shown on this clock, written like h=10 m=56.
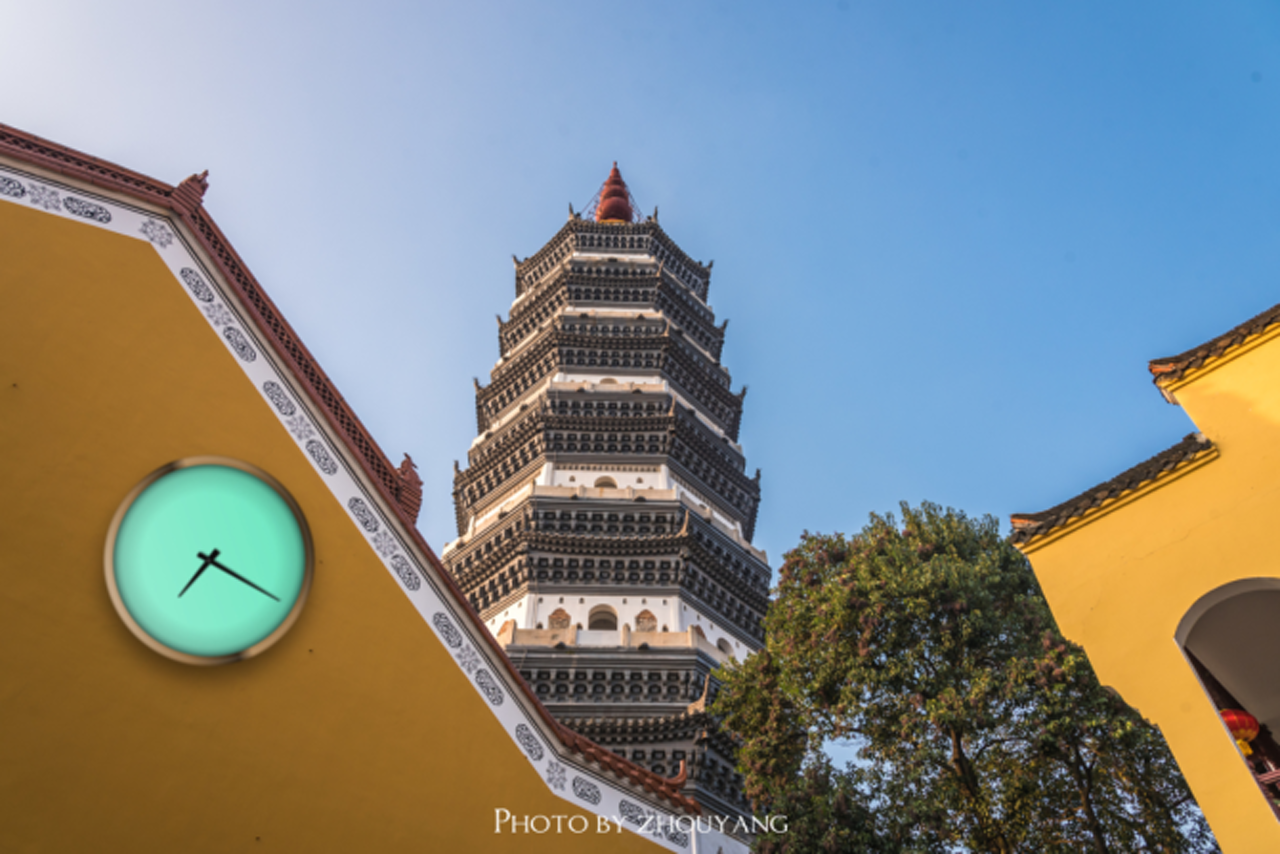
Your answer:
h=7 m=20
